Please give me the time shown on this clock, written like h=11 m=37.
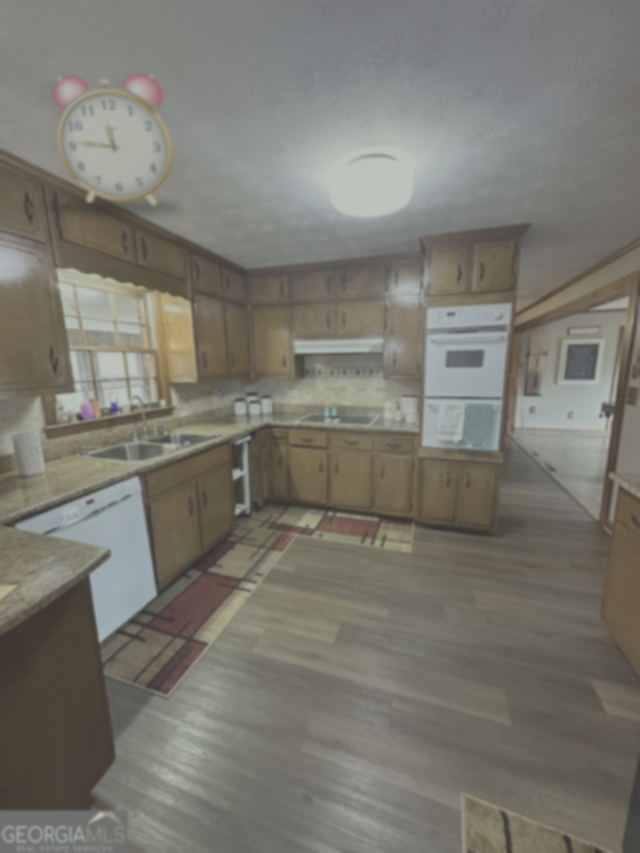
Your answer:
h=11 m=46
